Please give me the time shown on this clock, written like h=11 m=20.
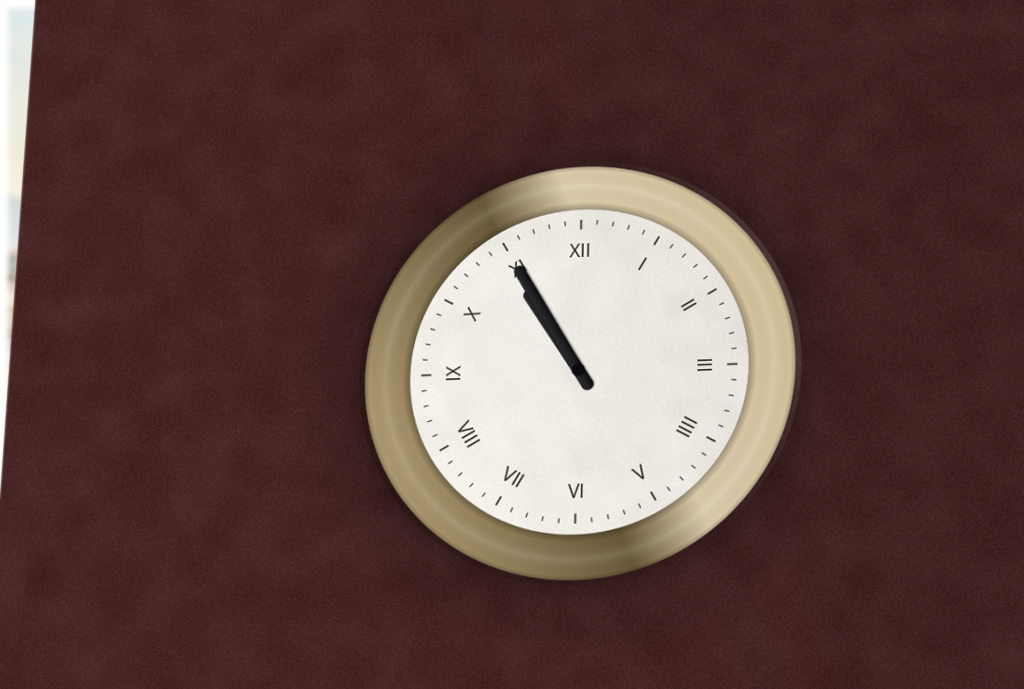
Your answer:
h=10 m=55
